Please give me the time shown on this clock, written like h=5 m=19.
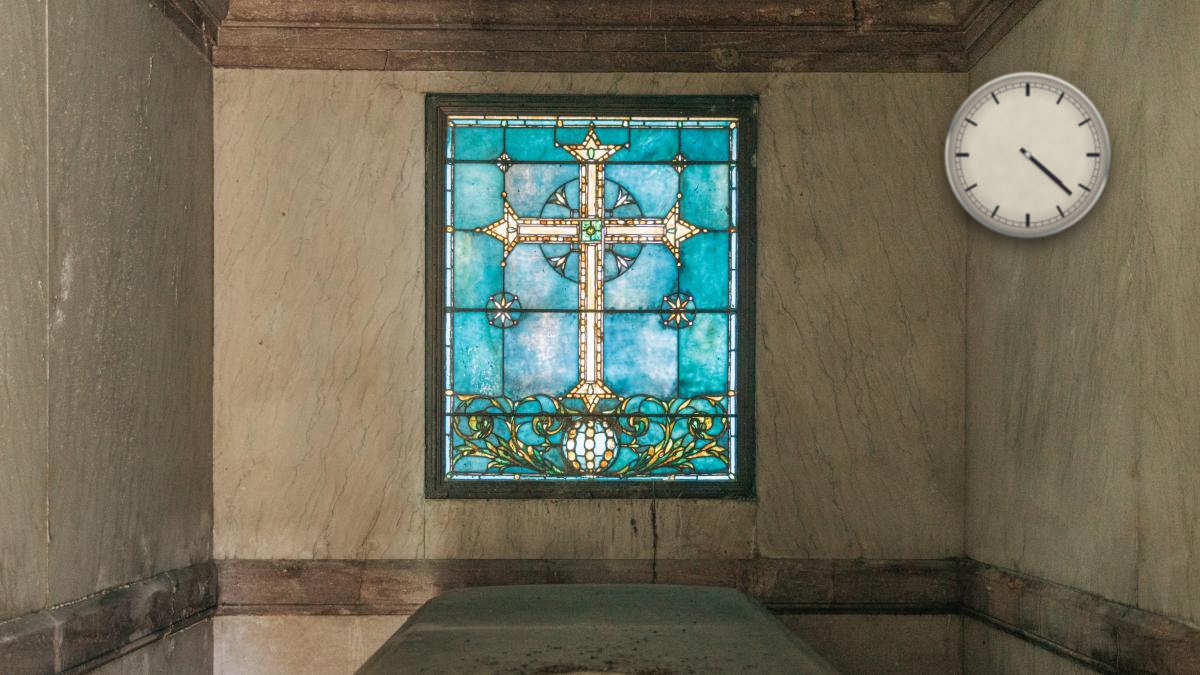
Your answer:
h=4 m=22
